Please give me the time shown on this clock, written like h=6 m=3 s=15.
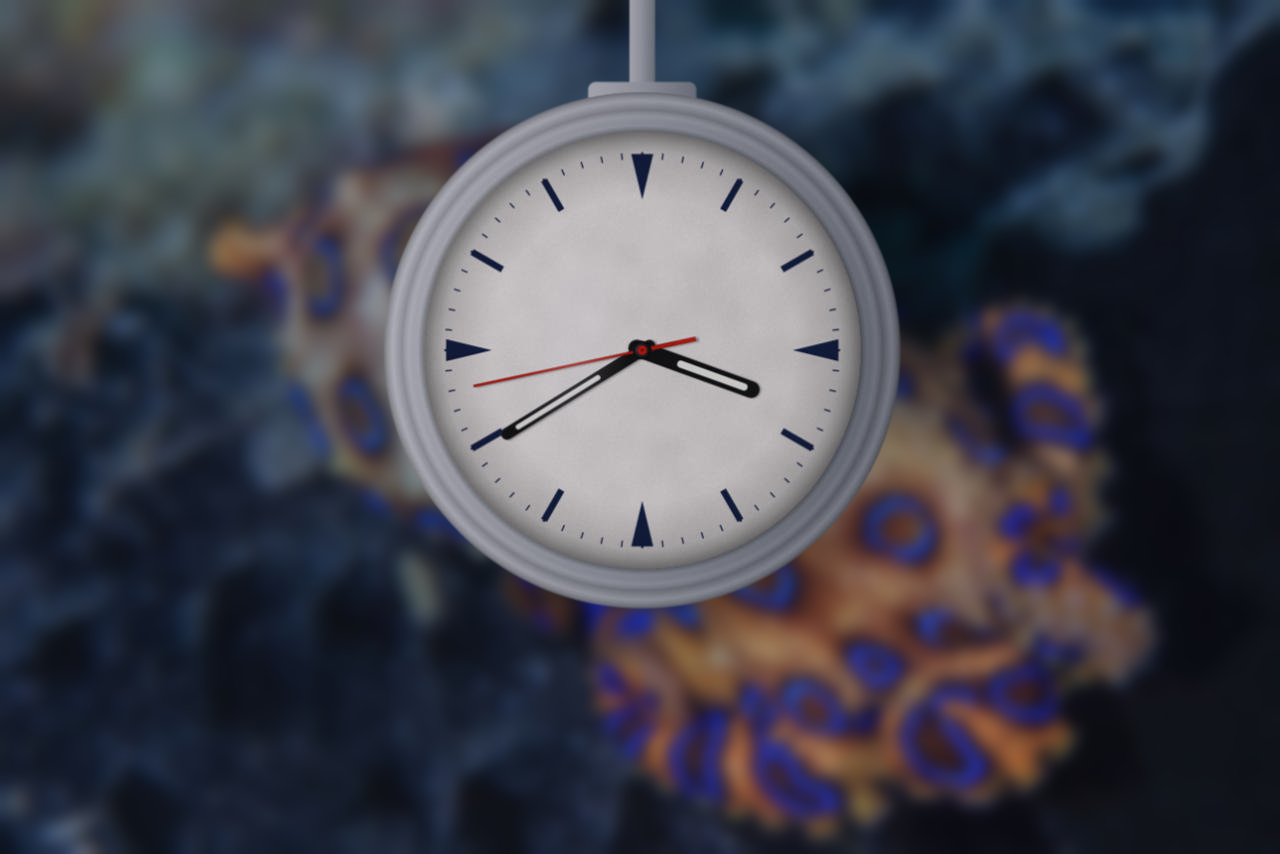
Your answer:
h=3 m=39 s=43
